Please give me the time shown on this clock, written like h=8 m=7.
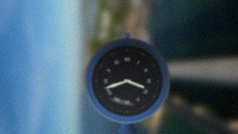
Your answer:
h=3 m=42
